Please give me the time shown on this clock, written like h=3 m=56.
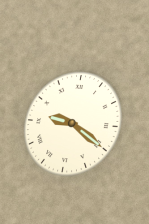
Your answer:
h=9 m=20
